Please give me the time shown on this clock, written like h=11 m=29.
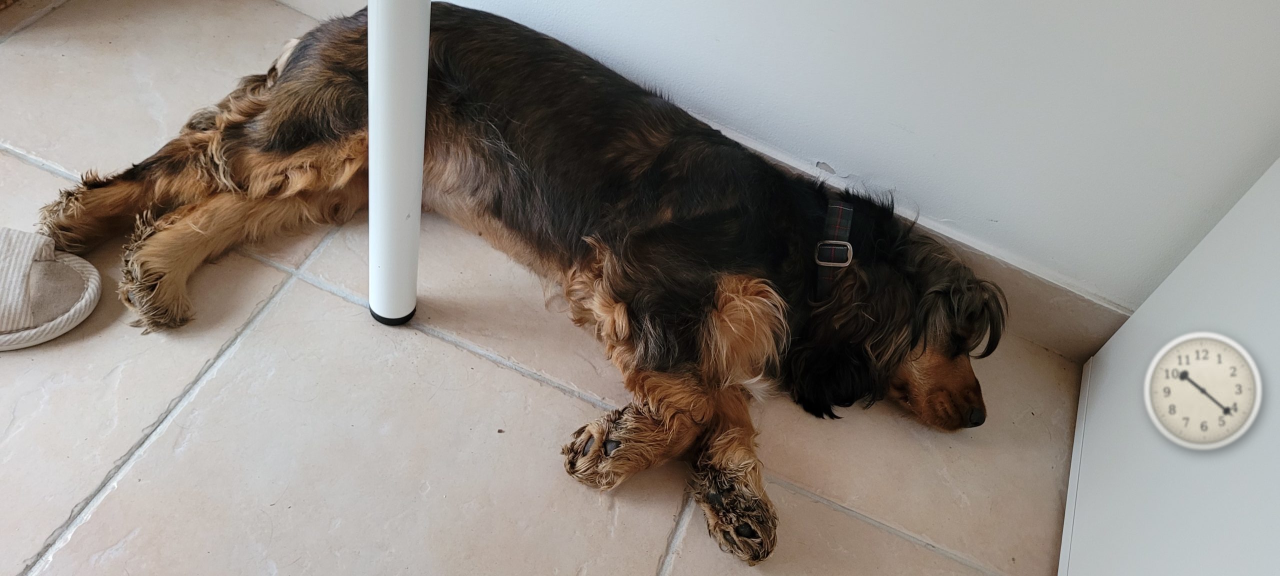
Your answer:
h=10 m=22
